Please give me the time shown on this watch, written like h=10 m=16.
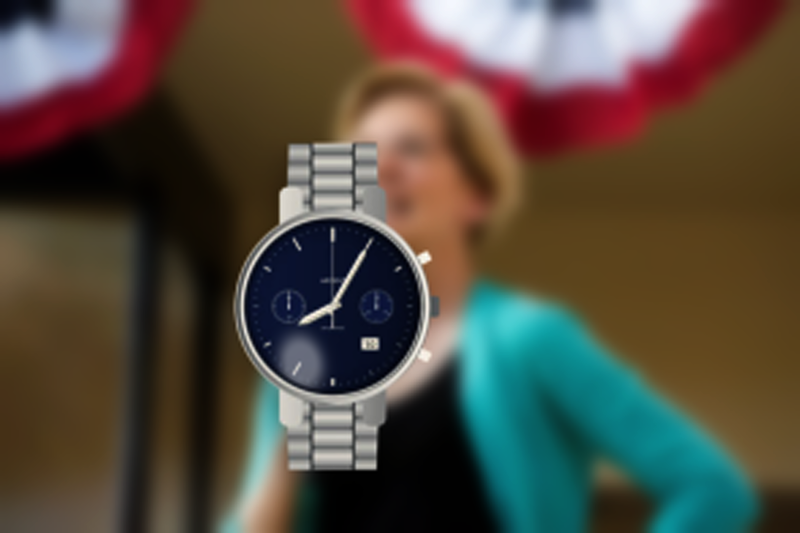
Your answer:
h=8 m=5
